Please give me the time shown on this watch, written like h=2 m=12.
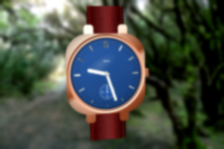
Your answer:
h=9 m=27
